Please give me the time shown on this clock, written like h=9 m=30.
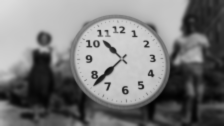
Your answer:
h=10 m=38
